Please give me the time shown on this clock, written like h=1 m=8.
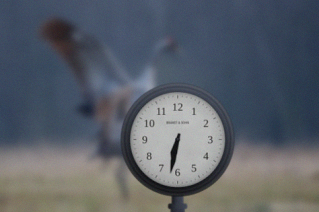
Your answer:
h=6 m=32
